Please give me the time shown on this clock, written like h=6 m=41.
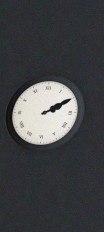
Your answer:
h=2 m=10
